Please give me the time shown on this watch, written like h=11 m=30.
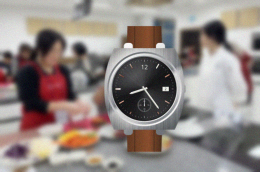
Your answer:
h=8 m=24
